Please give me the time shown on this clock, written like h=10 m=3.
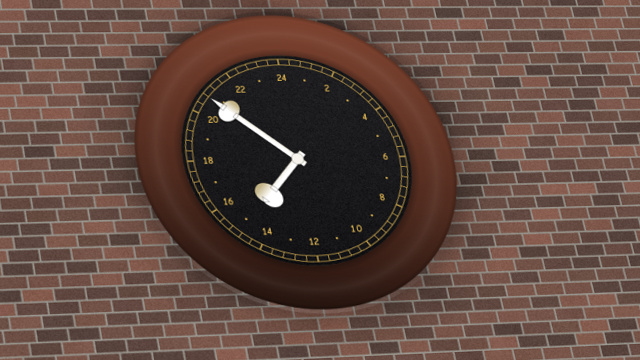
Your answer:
h=14 m=52
